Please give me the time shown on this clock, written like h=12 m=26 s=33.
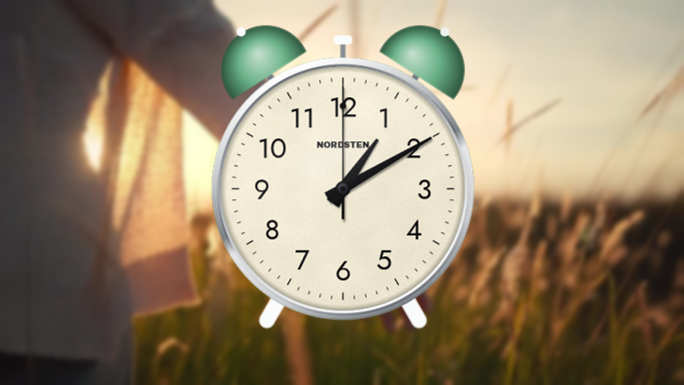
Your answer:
h=1 m=10 s=0
